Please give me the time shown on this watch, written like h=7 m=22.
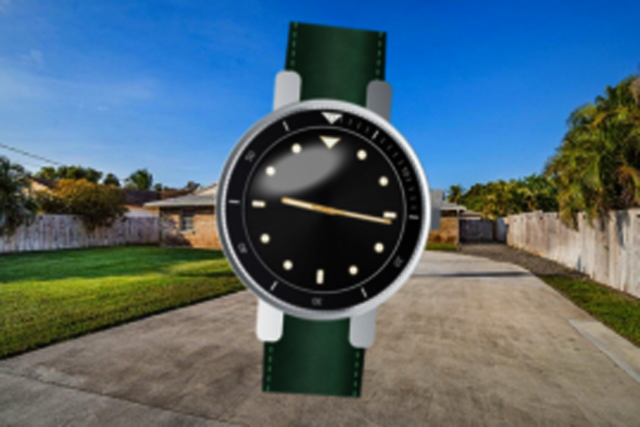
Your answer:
h=9 m=16
